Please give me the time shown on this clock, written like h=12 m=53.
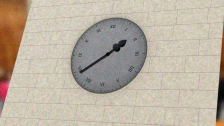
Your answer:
h=1 m=39
